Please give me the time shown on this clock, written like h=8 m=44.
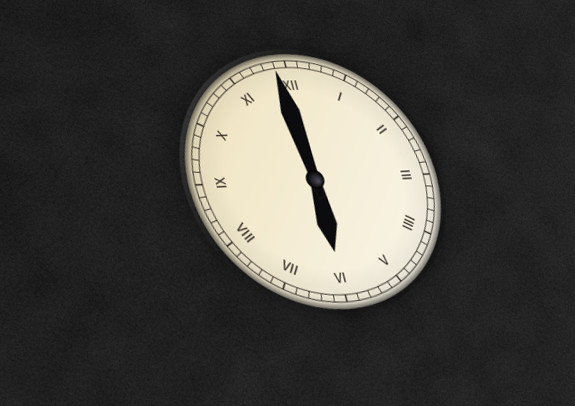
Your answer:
h=5 m=59
